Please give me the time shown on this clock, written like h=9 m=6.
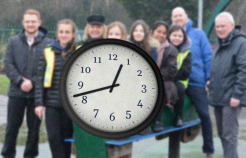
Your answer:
h=12 m=42
